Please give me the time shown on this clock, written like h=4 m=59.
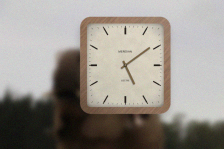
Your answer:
h=5 m=9
